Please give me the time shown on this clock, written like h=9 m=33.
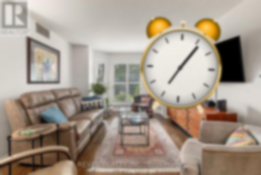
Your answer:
h=7 m=6
